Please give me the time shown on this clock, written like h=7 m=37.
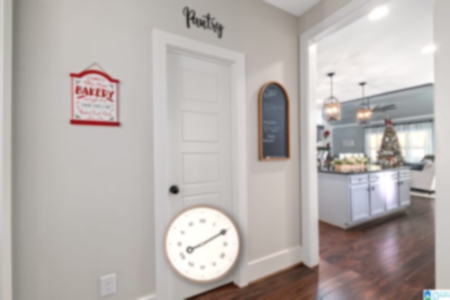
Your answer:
h=8 m=10
